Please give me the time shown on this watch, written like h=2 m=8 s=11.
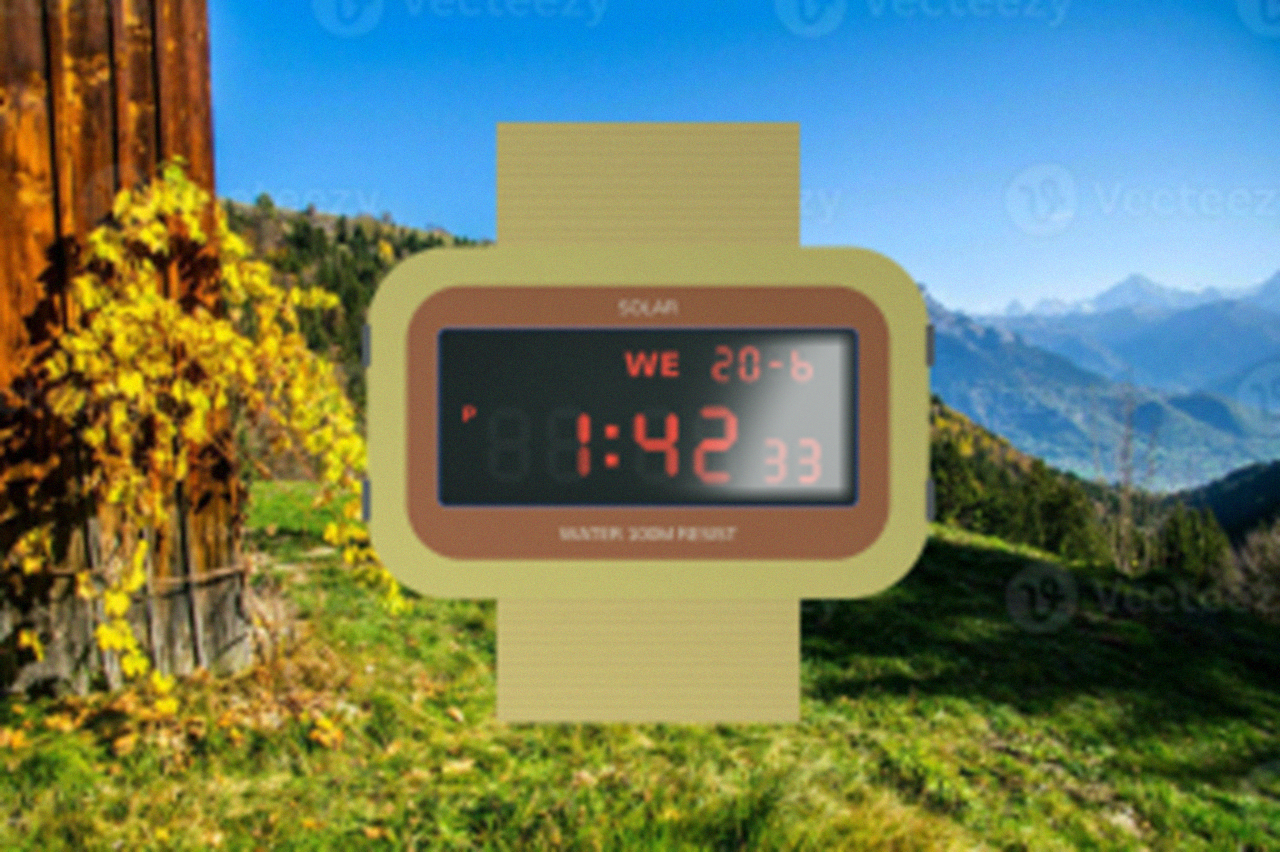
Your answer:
h=1 m=42 s=33
